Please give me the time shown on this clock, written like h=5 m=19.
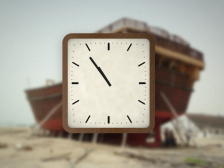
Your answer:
h=10 m=54
